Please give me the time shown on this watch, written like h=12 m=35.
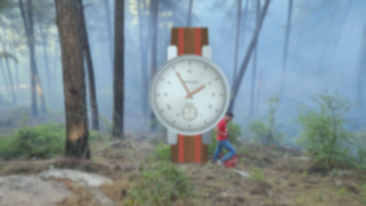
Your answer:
h=1 m=55
